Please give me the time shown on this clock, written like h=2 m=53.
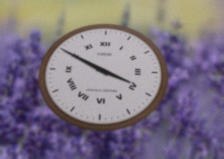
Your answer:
h=3 m=50
